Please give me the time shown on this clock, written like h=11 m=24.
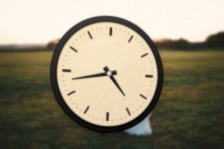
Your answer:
h=4 m=43
